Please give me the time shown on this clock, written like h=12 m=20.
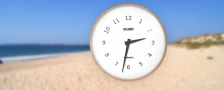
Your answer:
h=2 m=32
